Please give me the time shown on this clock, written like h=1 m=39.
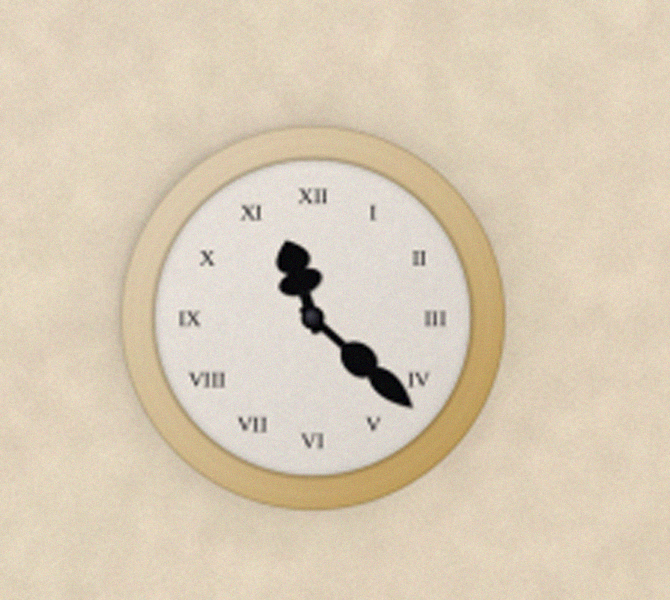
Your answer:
h=11 m=22
